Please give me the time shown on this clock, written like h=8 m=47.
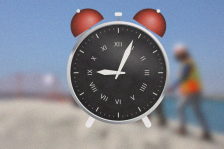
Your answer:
h=9 m=4
